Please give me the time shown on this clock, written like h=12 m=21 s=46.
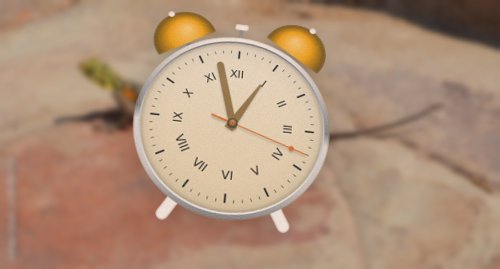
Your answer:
h=12 m=57 s=18
